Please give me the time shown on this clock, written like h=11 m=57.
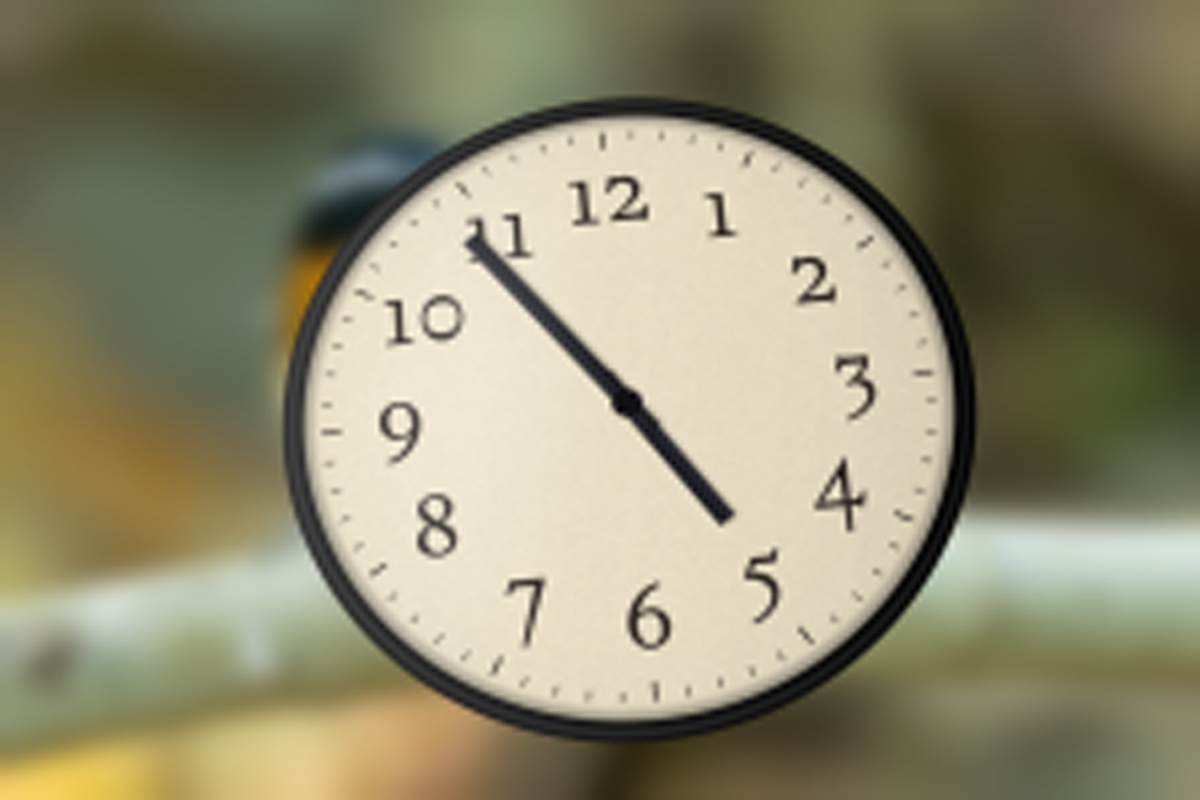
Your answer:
h=4 m=54
